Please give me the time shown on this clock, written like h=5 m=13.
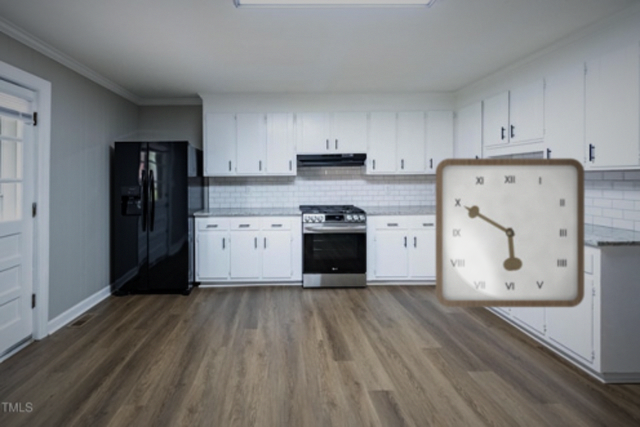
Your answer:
h=5 m=50
